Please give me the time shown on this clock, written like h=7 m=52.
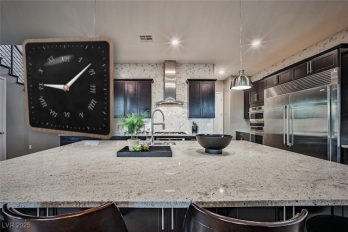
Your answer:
h=9 m=8
